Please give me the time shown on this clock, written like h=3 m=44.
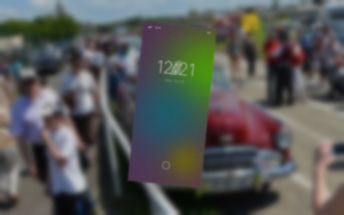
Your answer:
h=12 m=21
